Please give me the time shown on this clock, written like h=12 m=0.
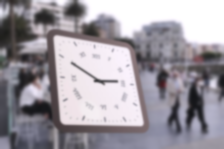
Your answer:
h=2 m=50
